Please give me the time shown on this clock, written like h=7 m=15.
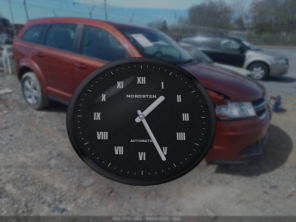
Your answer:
h=1 m=26
